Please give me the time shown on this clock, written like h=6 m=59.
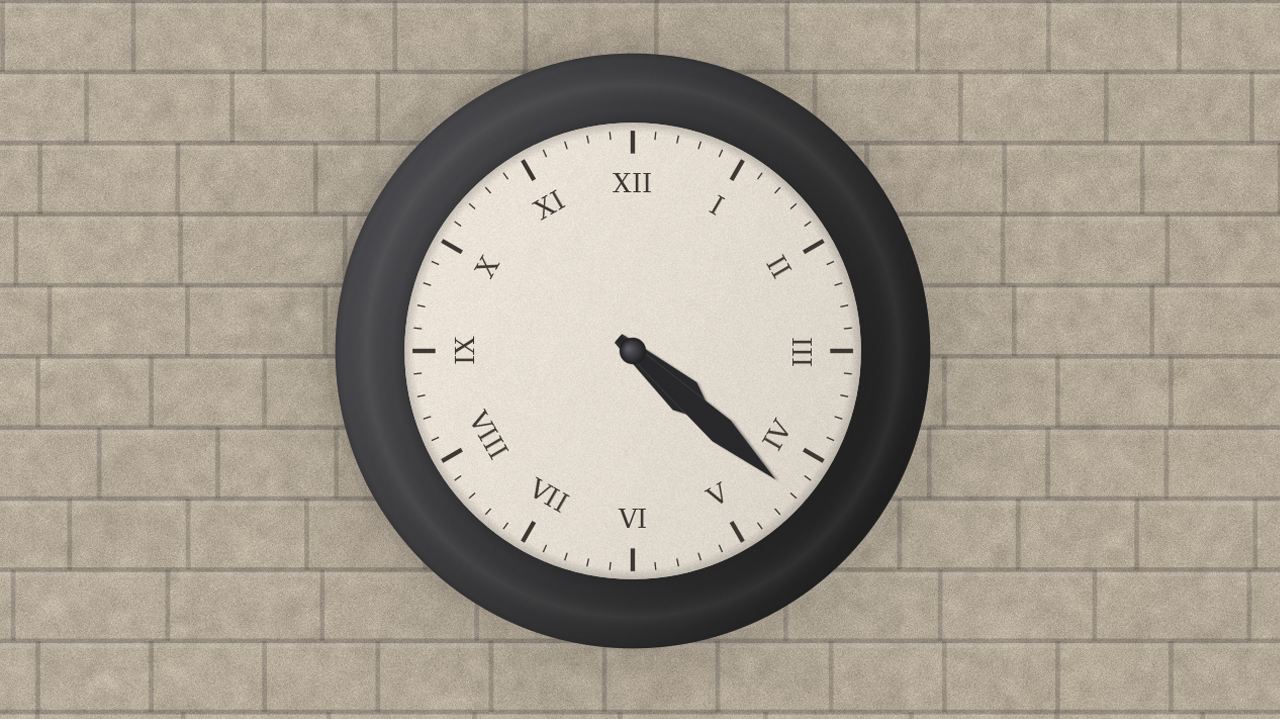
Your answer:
h=4 m=22
